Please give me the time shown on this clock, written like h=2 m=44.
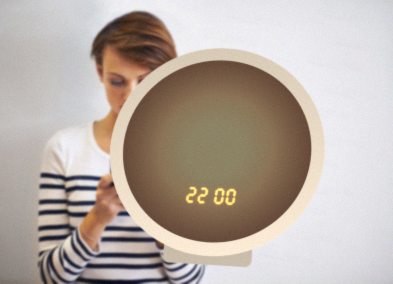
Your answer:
h=22 m=0
